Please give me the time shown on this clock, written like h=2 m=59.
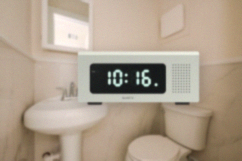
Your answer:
h=10 m=16
